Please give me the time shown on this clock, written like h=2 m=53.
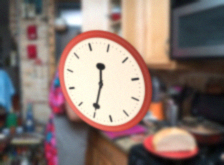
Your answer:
h=12 m=35
